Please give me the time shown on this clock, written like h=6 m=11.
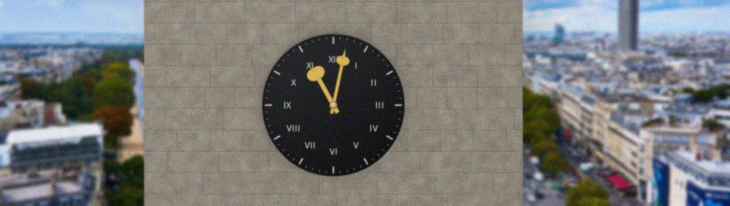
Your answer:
h=11 m=2
